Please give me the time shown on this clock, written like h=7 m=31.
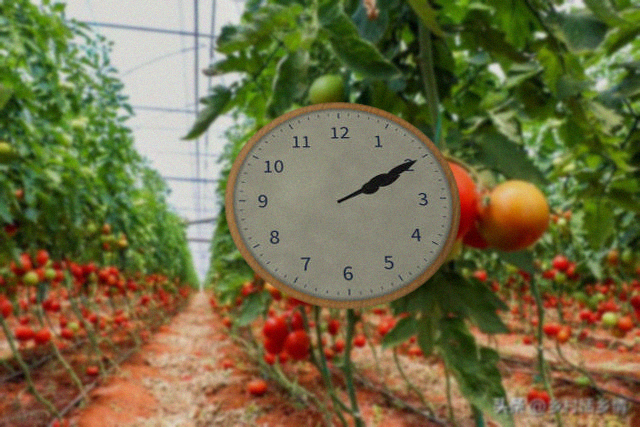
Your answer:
h=2 m=10
